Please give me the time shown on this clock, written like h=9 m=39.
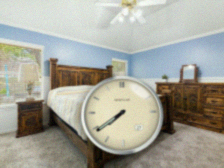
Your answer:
h=7 m=39
